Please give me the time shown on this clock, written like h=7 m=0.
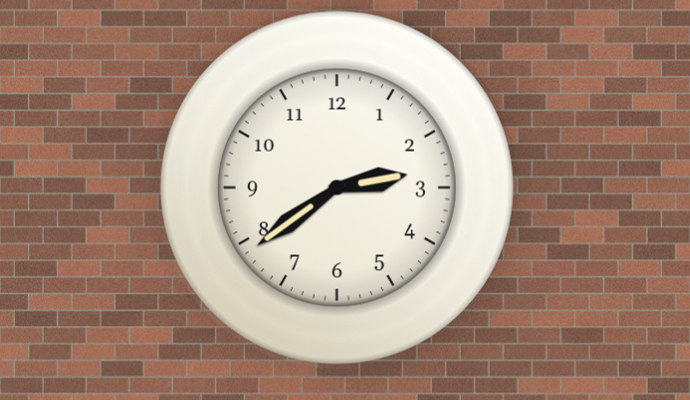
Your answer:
h=2 m=39
